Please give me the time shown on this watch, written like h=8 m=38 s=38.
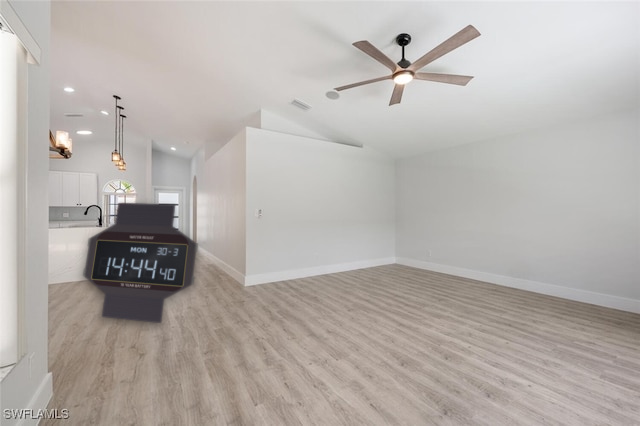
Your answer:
h=14 m=44 s=40
